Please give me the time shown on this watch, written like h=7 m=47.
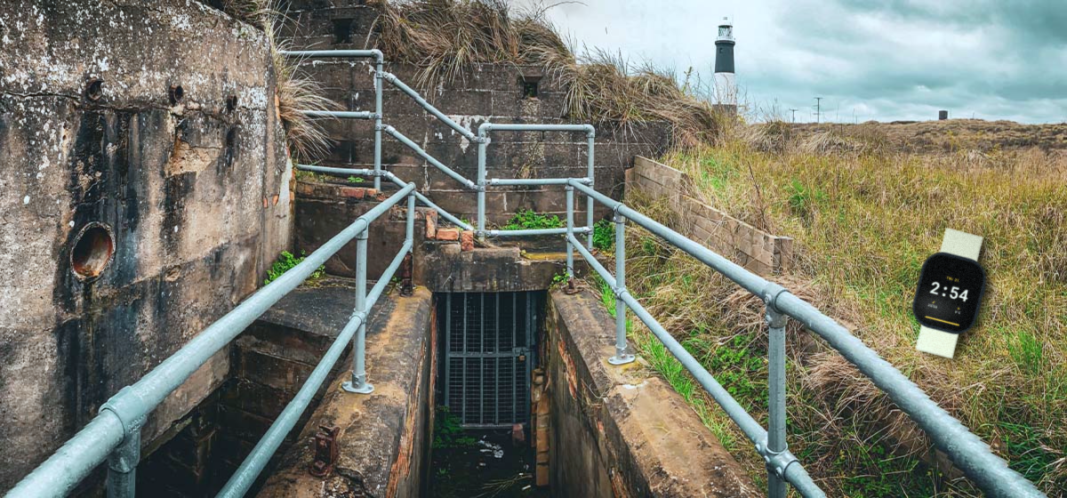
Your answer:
h=2 m=54
